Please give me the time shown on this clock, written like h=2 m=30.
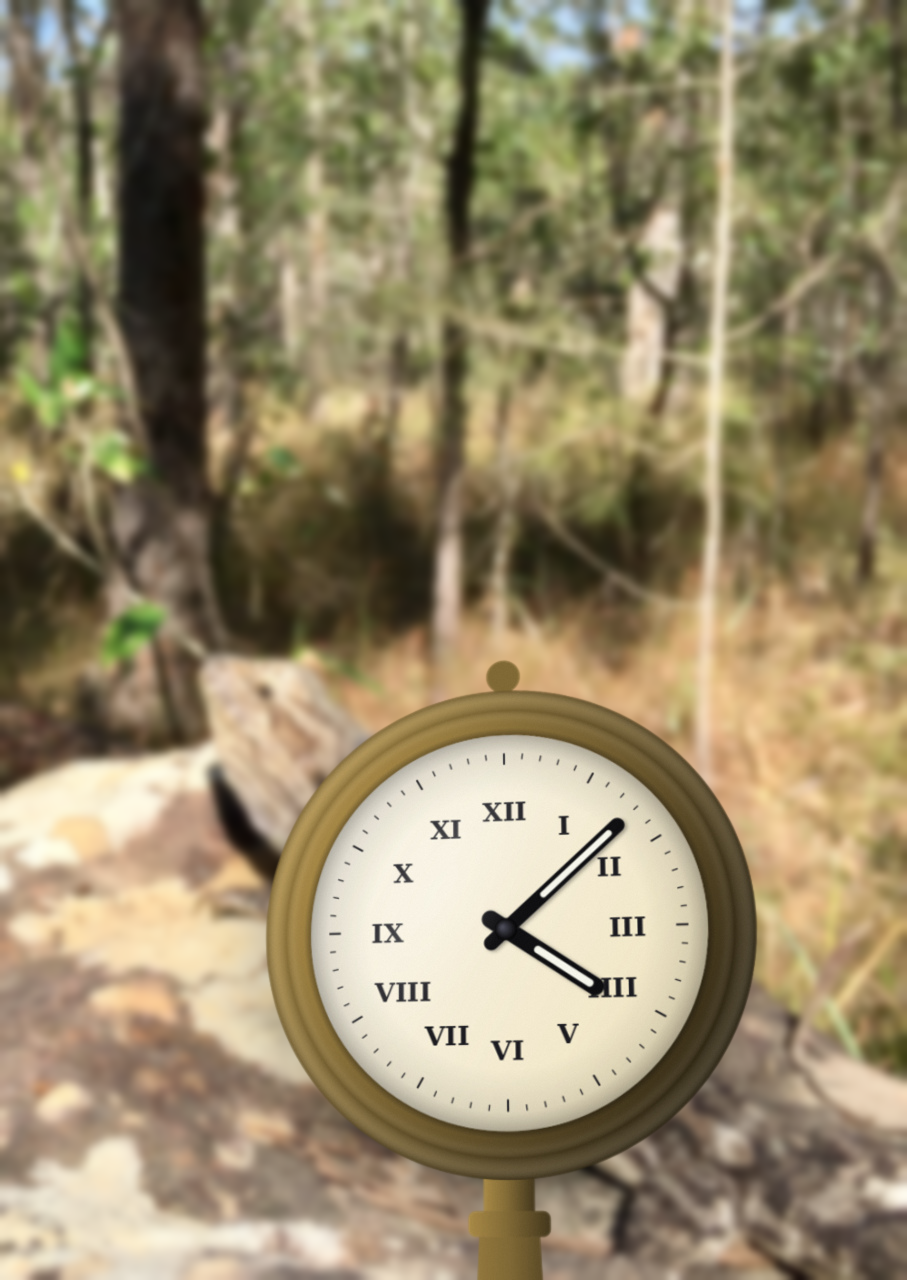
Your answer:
h=4 m=8
